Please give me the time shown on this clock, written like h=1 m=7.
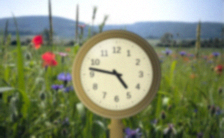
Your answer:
h=4 m=47
